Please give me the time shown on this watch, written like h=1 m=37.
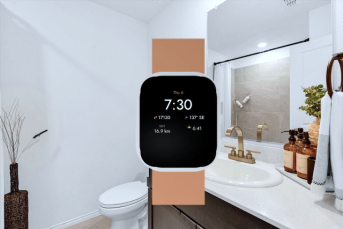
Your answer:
h=7 m=30
